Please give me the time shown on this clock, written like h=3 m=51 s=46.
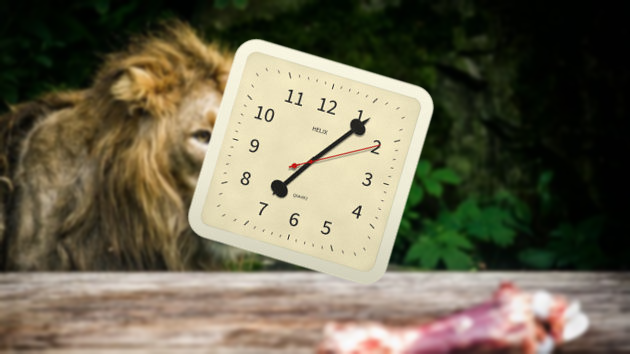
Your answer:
h=7 m=6 s=10
